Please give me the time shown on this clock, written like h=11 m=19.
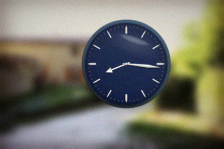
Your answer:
h=8 m=16
